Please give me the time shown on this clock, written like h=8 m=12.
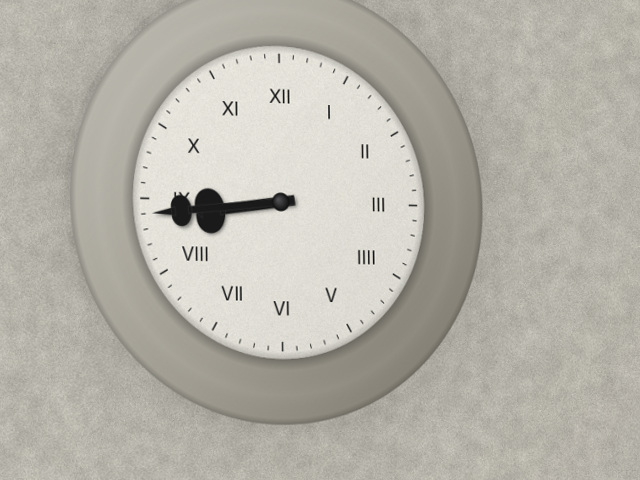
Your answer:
h=8 m=44
